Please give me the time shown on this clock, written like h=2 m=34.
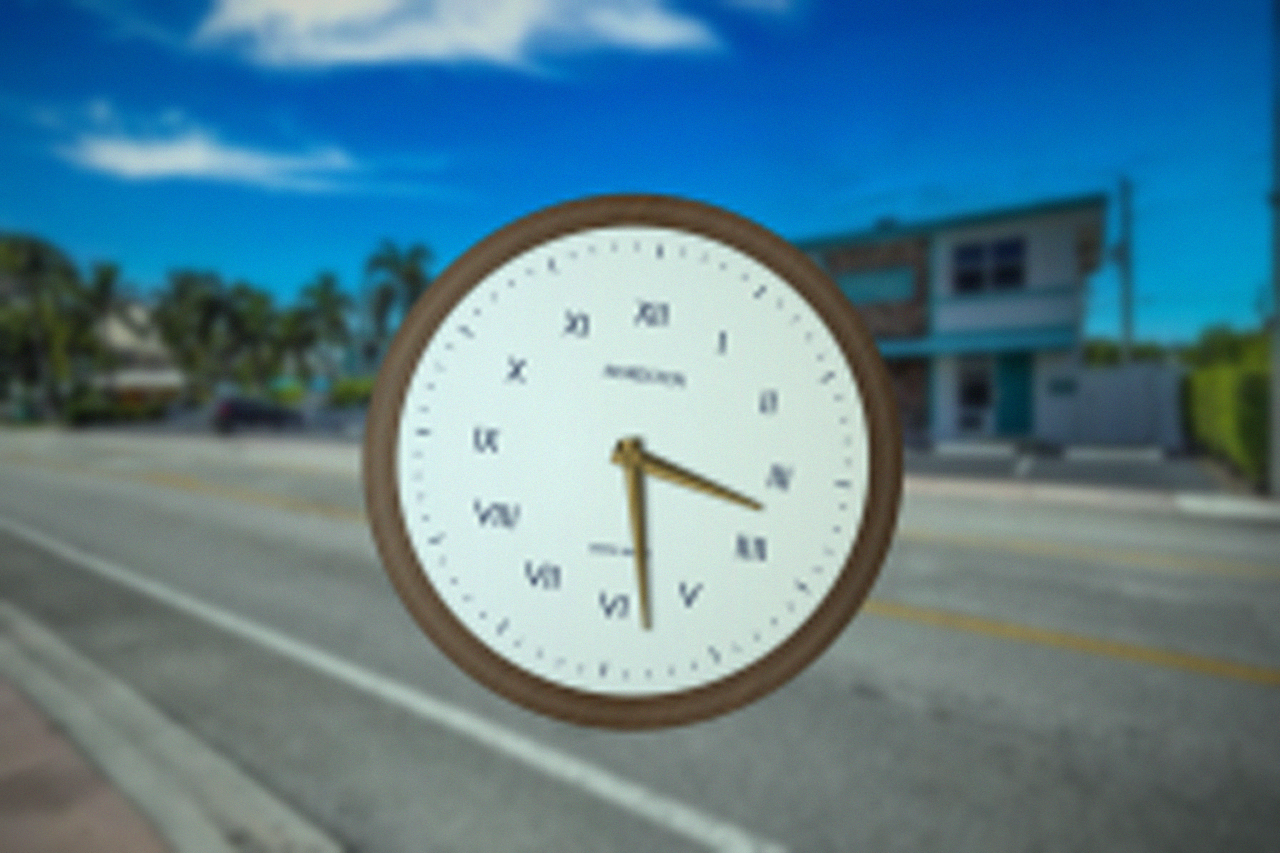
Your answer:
h=3 m=28
